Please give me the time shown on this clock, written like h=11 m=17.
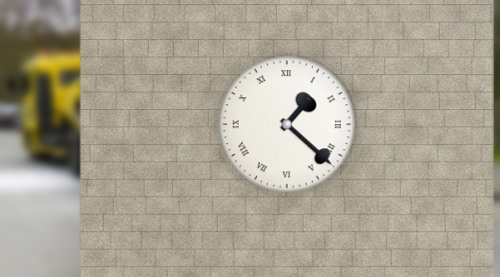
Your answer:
h=1 m=22
